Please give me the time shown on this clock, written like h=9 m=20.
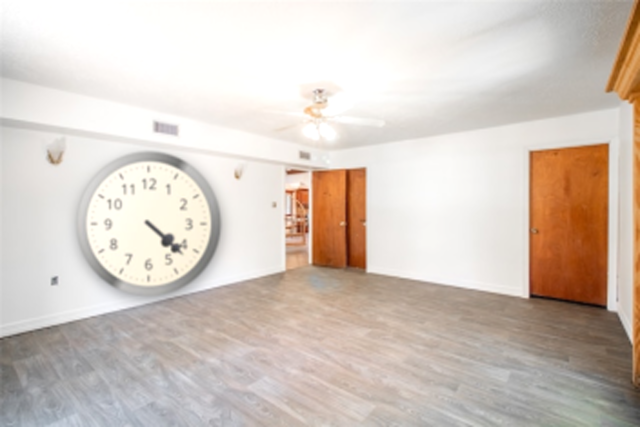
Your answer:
h=4 m=22
